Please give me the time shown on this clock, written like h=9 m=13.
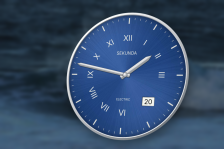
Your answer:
h=1 m=47
